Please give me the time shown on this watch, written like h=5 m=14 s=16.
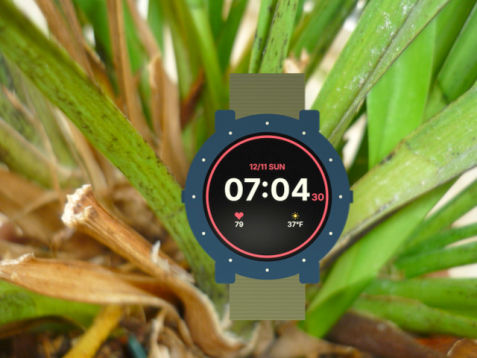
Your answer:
h=7 m=4 s=30
